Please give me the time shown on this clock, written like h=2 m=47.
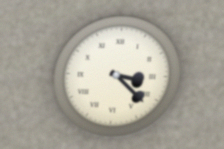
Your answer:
h=3 m=22
